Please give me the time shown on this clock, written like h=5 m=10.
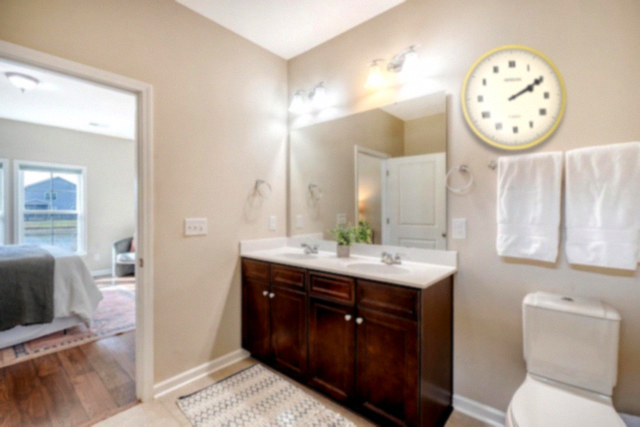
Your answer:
h=2 m=10
